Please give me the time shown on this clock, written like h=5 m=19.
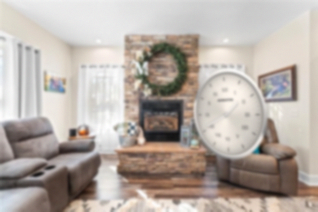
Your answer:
h=1 m=41
